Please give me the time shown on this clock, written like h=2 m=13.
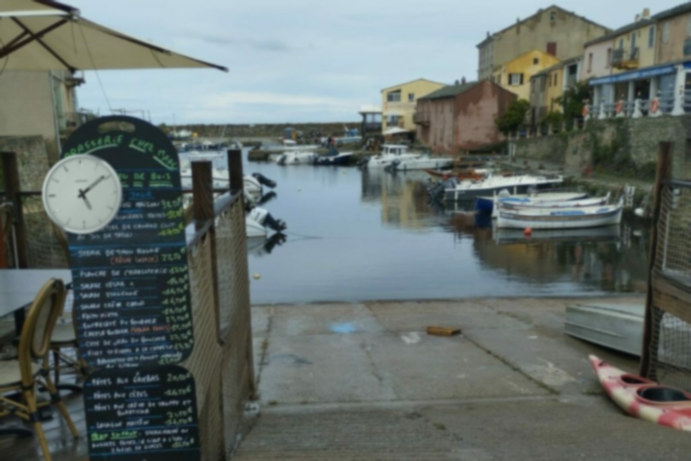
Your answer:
h=5 m=9
